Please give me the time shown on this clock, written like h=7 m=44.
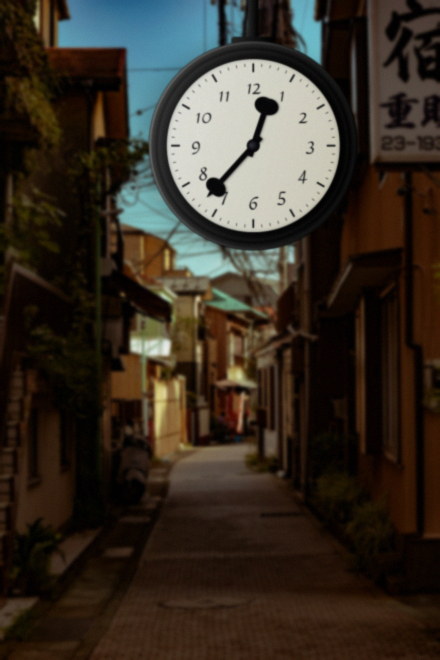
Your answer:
h=12 m=37
